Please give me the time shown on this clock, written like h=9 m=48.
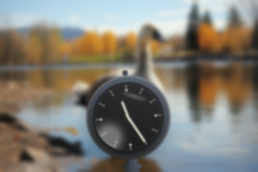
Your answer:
h=11 m=25
